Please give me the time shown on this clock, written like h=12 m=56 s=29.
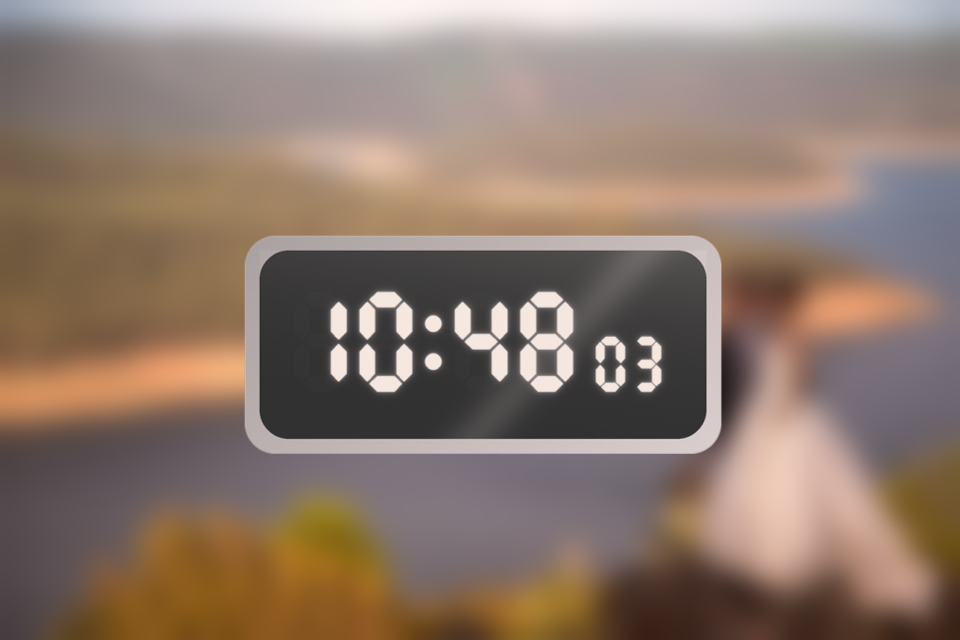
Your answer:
h=10 m=48 s=3
